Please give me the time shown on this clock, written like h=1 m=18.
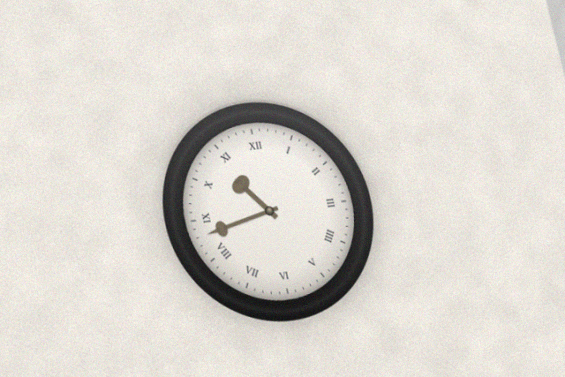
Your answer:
h=10 m=43
